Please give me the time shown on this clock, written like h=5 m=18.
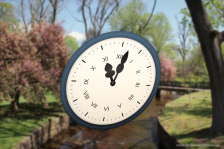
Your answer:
h=11 m=2
